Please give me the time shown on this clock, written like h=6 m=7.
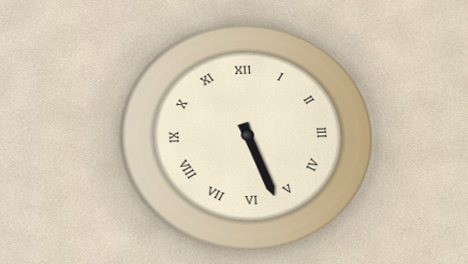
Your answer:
h=5 m=27
